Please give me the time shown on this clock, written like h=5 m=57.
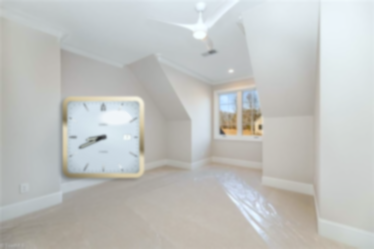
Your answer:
h=8 m=41
